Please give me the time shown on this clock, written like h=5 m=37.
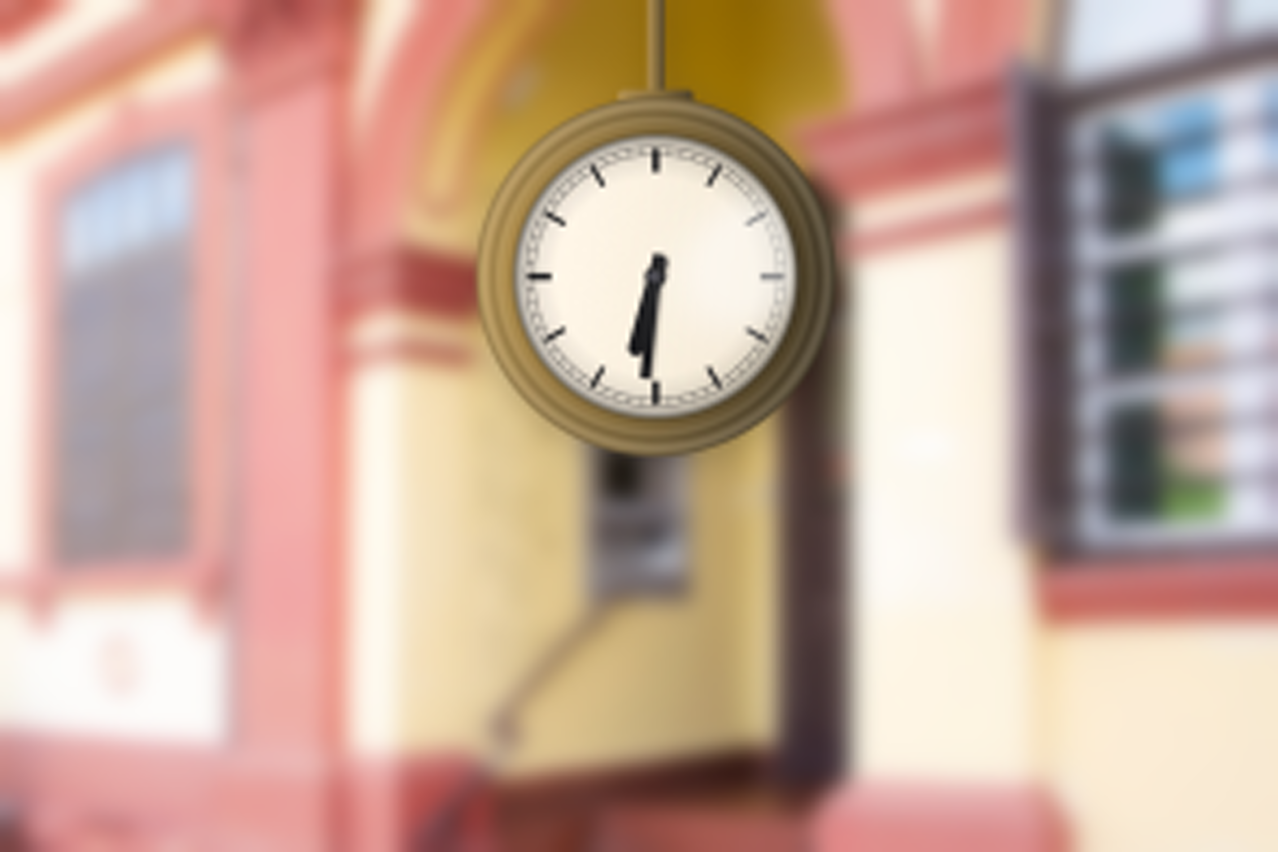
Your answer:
h=6 m=31
